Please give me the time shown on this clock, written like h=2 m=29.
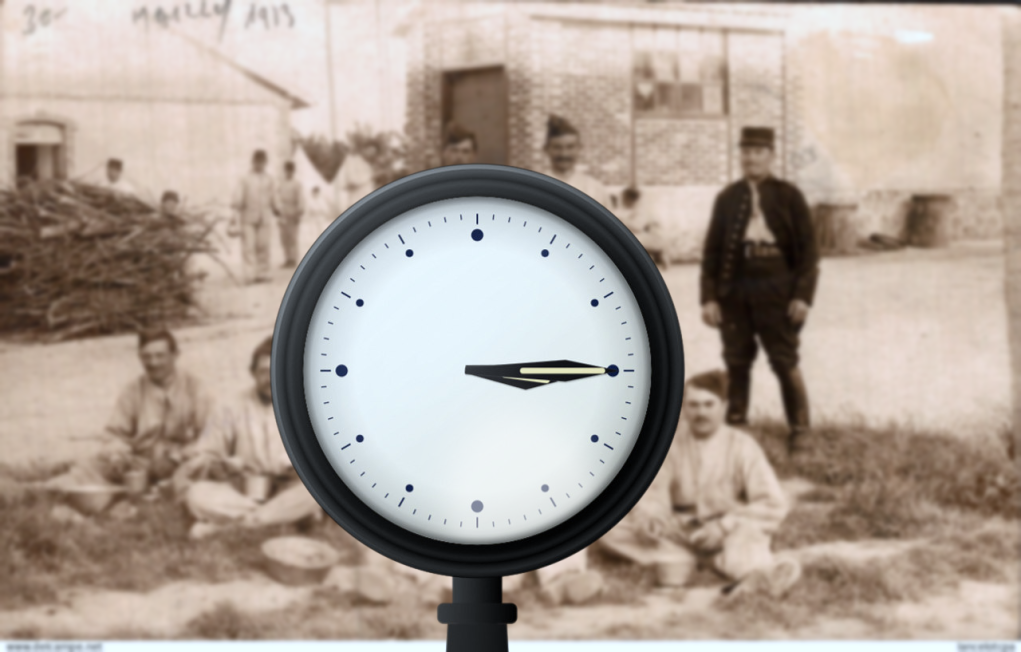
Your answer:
h=3 m=15
